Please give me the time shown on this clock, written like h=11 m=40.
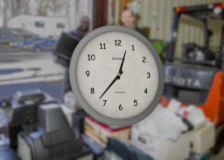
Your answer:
h=12 m=37
